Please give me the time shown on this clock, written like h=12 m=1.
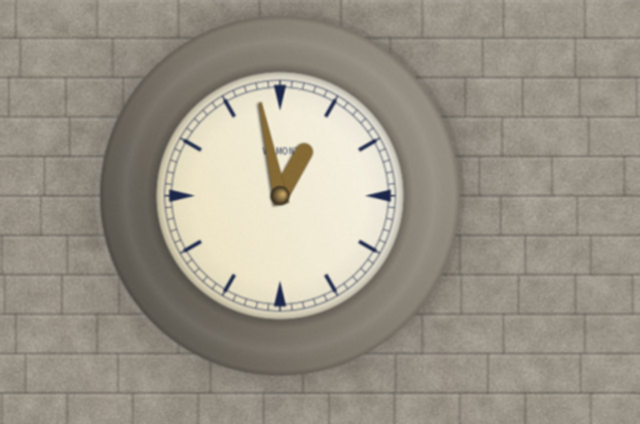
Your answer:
h=12 m=58
